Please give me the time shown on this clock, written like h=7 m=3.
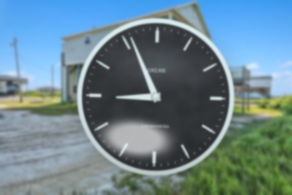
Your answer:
h=8 m=56
